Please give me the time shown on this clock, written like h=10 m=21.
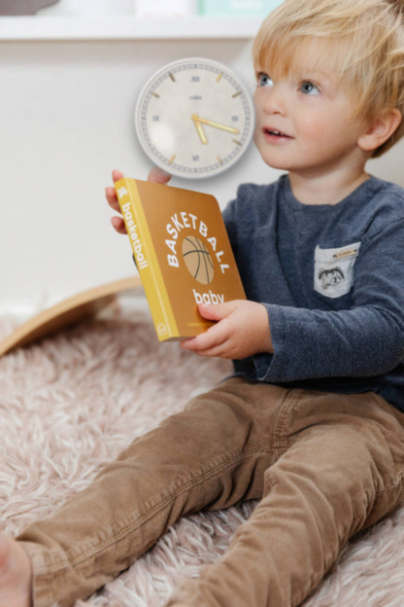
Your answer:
h=5 m=18
